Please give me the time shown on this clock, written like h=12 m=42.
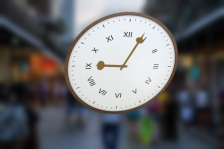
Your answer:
h=9 m=4
